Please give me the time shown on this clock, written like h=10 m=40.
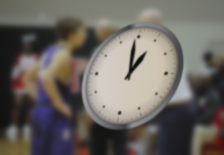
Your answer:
h=12 m=59
